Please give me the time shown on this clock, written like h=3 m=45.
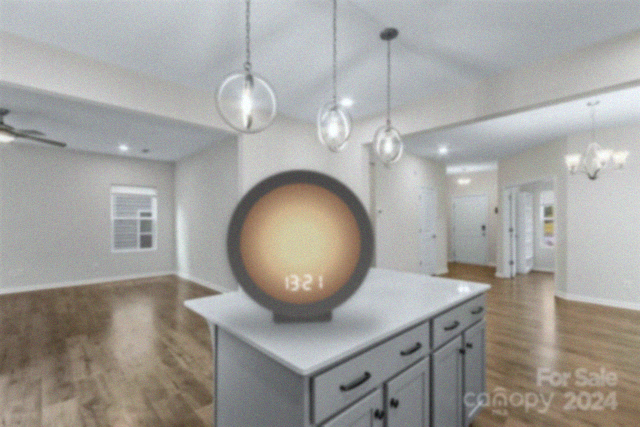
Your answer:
h=13 m=21
